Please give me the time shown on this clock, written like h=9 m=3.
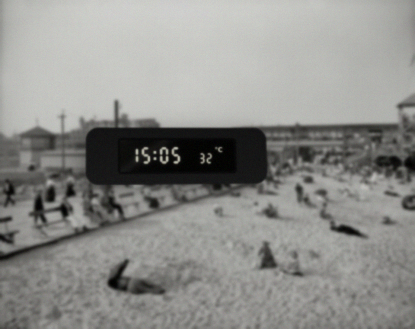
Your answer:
h=15 m=5
